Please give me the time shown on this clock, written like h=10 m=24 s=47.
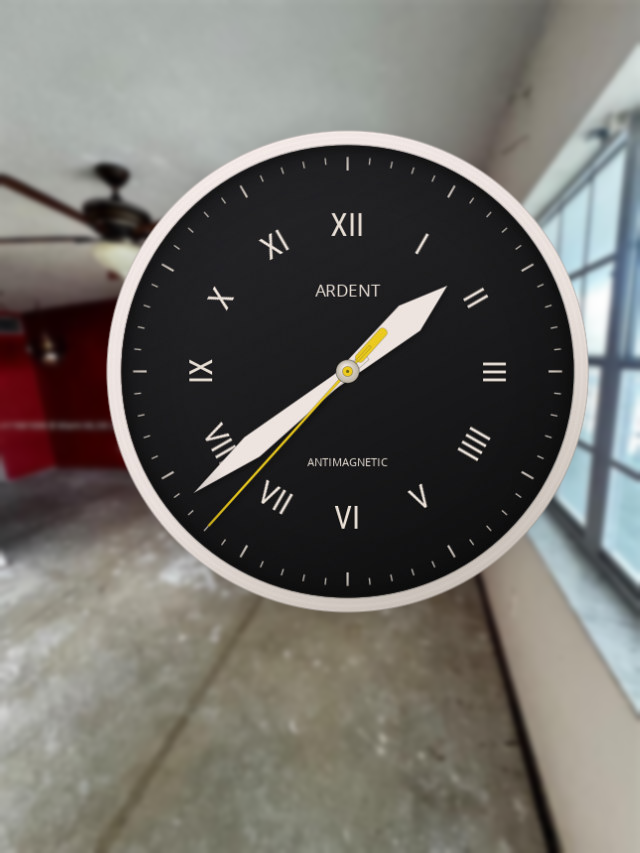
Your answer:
h=1 m=38 s=37
